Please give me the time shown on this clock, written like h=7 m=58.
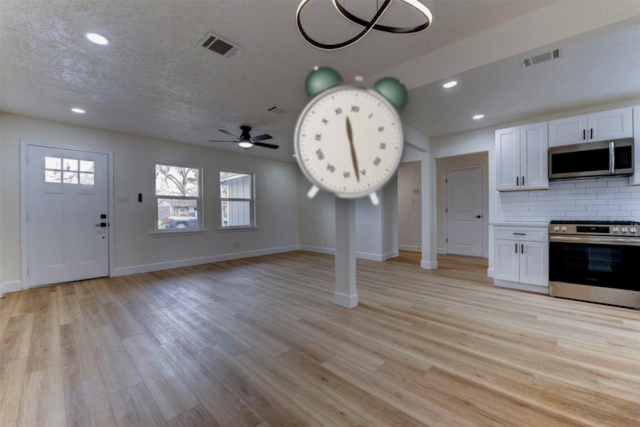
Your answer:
h=11 m=27
